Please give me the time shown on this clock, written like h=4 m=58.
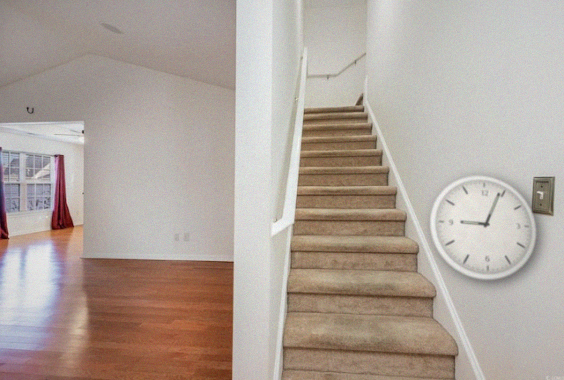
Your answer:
h=9 m=4
